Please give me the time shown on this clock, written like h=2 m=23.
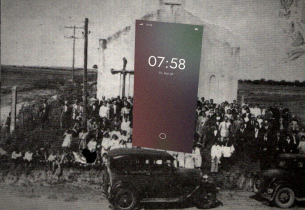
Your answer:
h=7 m=58
